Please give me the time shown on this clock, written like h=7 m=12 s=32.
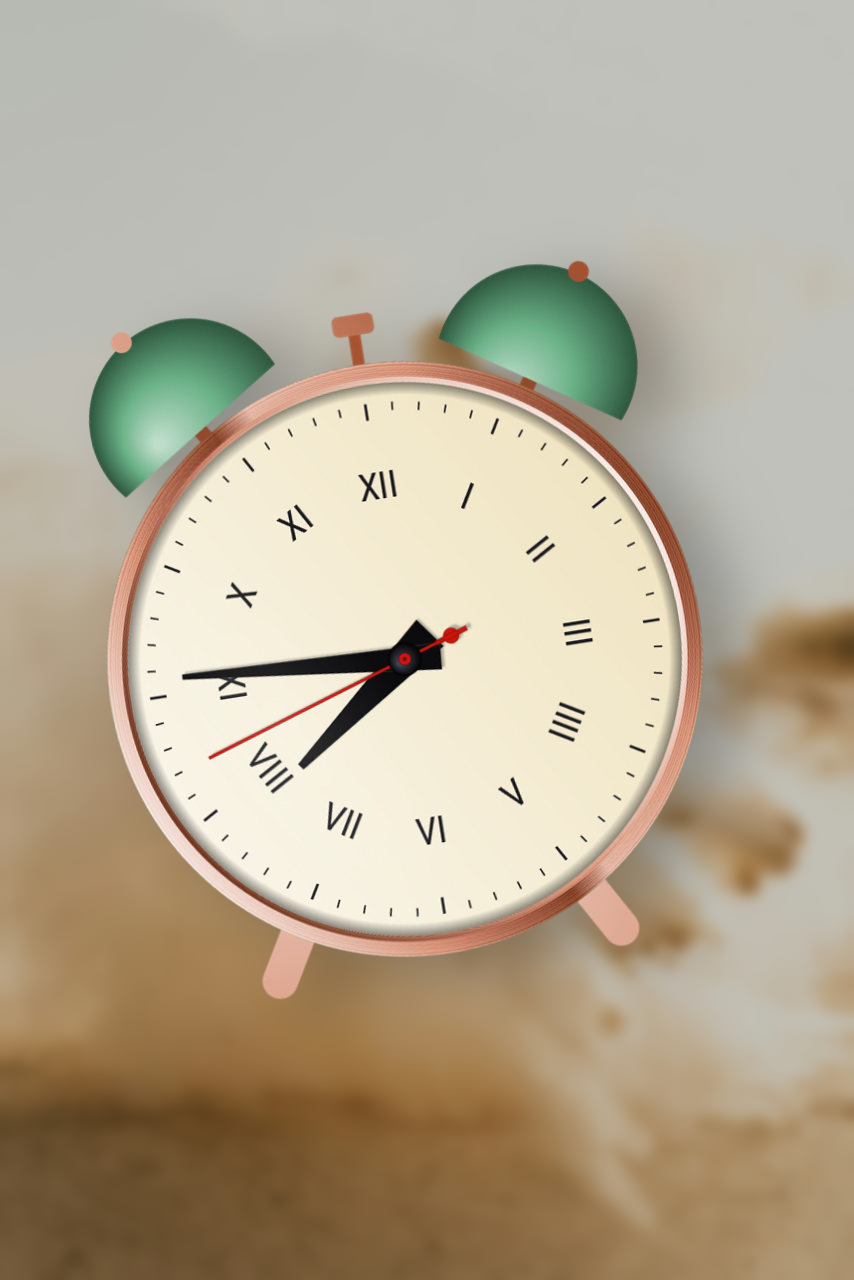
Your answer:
h=7 m=45 s=42
